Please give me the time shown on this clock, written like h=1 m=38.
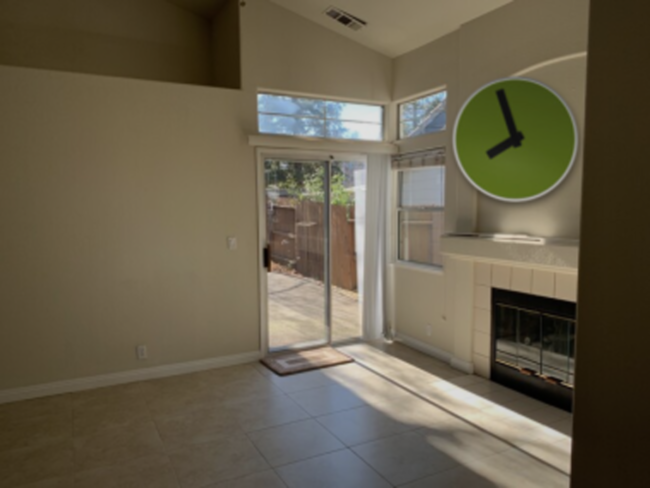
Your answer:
h=7 m=57
